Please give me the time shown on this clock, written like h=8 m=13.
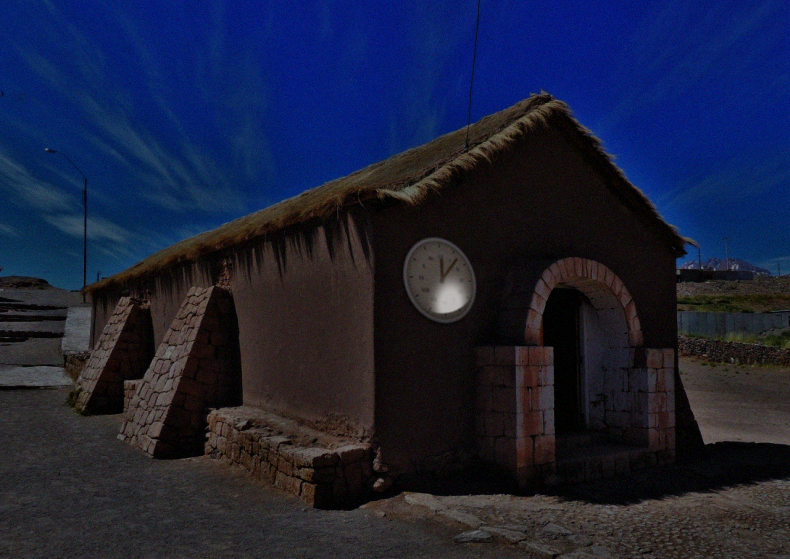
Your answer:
h=12 m=7
